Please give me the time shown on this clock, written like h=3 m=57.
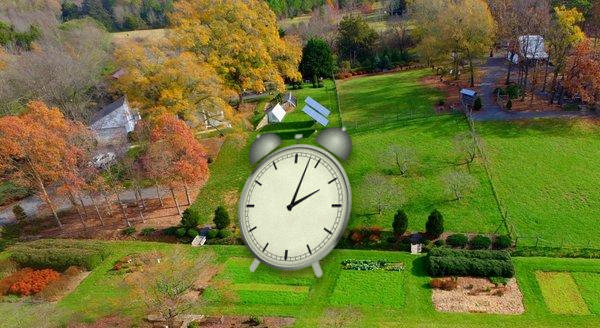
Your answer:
h=2 m=3
